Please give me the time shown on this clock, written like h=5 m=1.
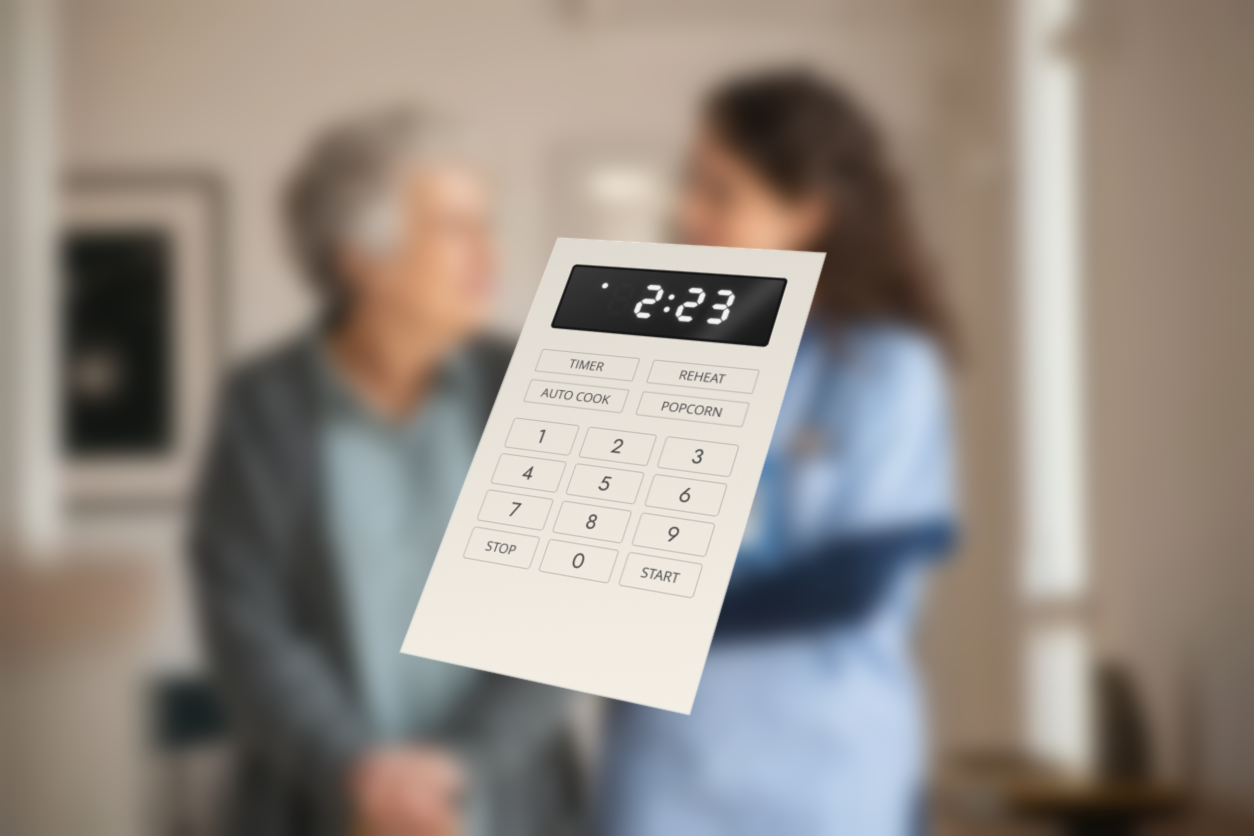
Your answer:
h=2 m=23
